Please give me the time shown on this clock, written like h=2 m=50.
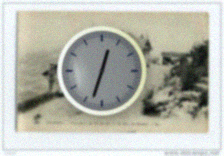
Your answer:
h=12 m=33
